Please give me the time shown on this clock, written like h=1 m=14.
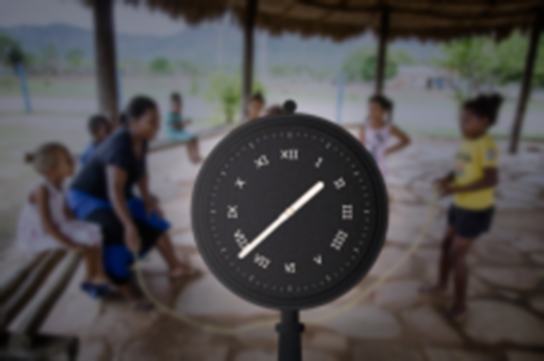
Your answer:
h=1 m=38
